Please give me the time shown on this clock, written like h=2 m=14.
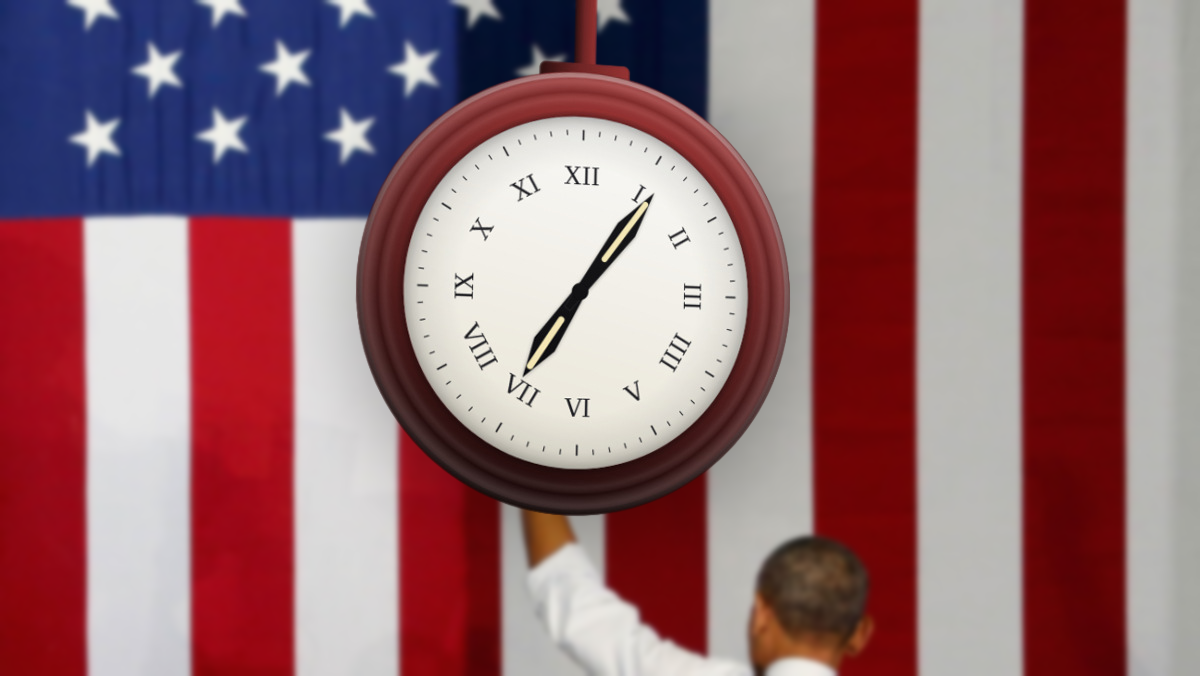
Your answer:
h=7 m=6
